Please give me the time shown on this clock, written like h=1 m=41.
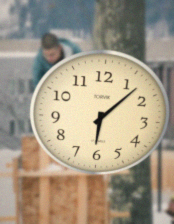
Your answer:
h=6 m=7
